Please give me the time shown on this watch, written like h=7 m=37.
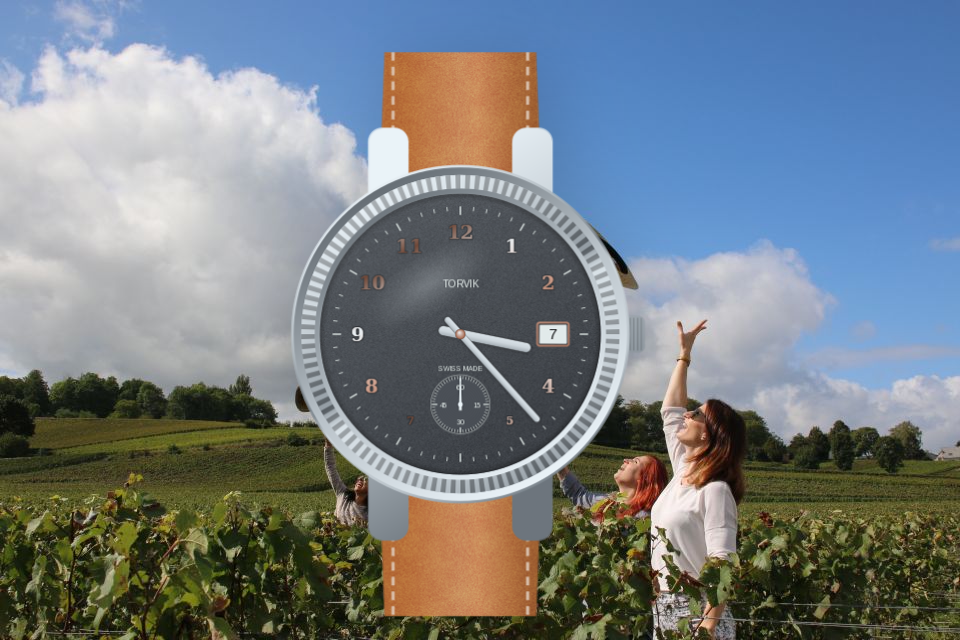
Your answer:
h=3 m=23
